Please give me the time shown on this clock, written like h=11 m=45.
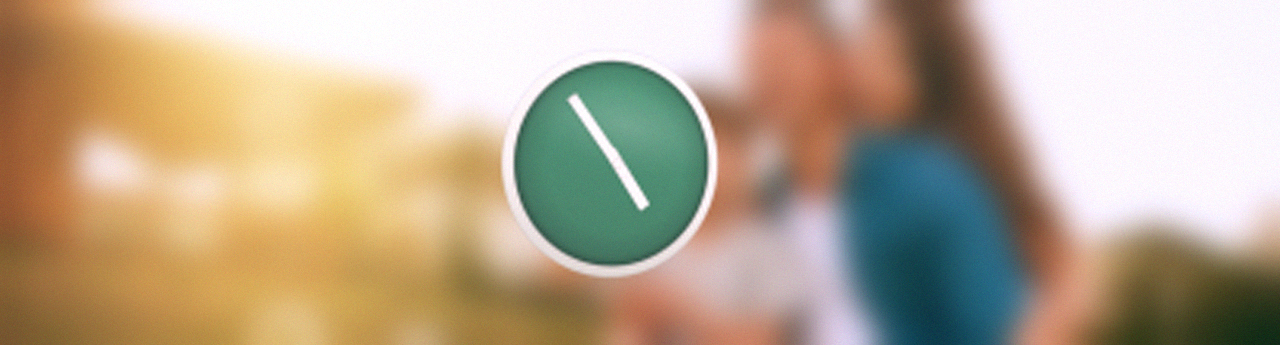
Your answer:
h=4 m=54
